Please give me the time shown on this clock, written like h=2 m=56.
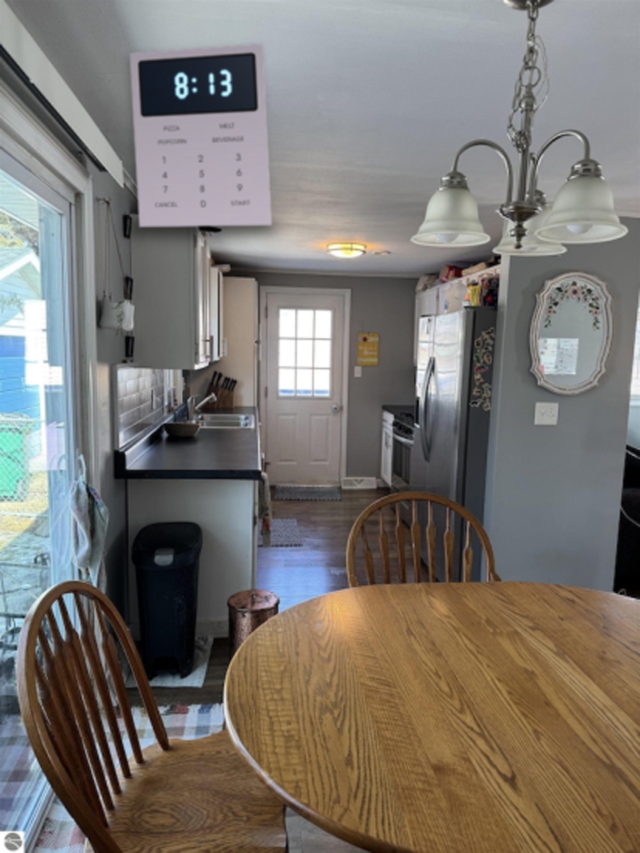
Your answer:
h=8 m=13
